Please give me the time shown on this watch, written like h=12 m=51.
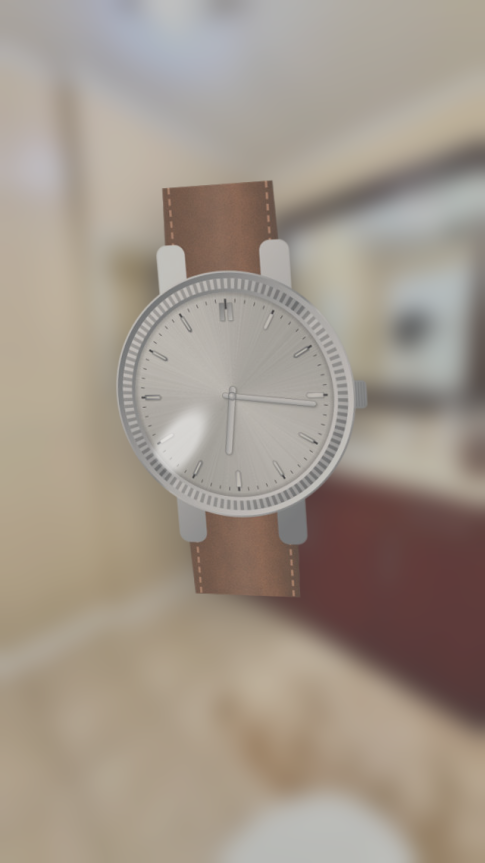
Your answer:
h=6 m=16
